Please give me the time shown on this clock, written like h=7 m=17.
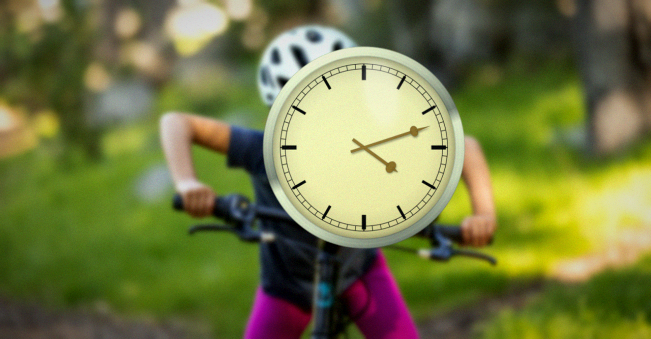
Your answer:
h=4 m=12
